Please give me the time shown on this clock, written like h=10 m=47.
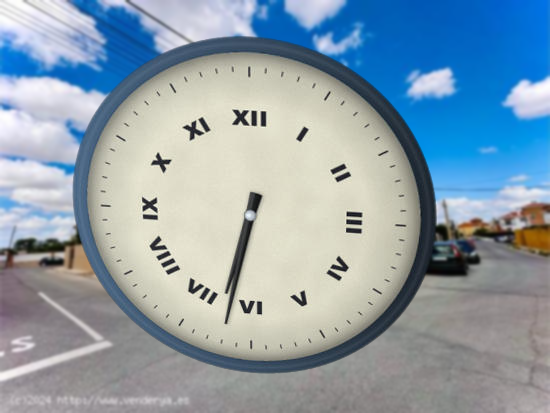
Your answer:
h=6 m=32
